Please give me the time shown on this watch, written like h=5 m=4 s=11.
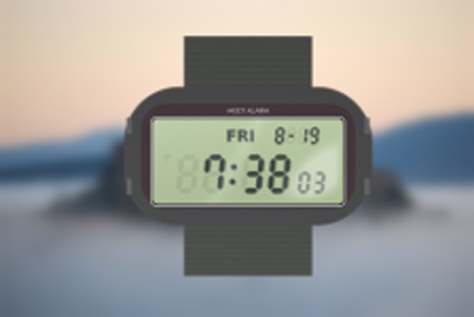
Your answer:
h=7 m=38 s=3
